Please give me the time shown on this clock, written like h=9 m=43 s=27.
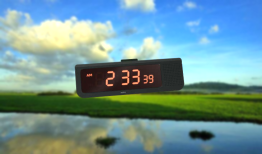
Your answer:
h=2 m=33 s=39
